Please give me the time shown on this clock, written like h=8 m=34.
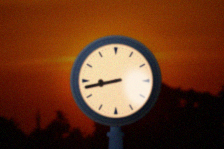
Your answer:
h=8 m=43
